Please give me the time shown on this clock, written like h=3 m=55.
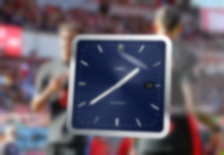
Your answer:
h=1 m=39
